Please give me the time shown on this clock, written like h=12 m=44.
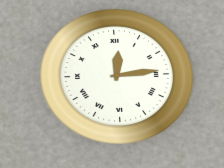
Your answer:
h=12 m=14
